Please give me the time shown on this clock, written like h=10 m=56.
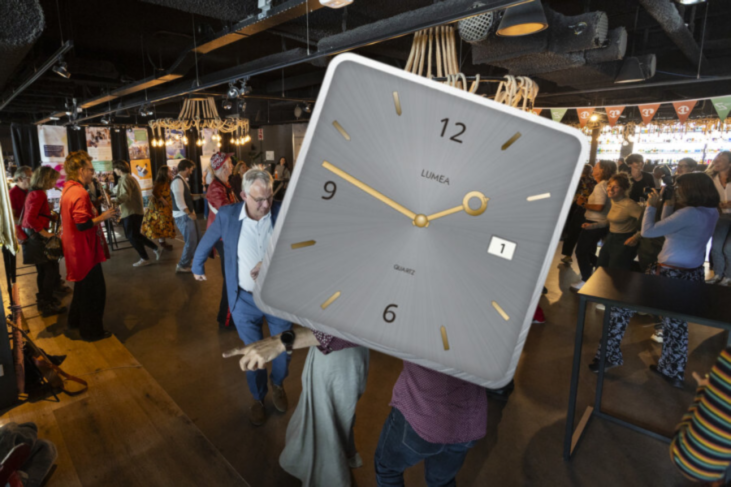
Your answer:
h=1 m=47
